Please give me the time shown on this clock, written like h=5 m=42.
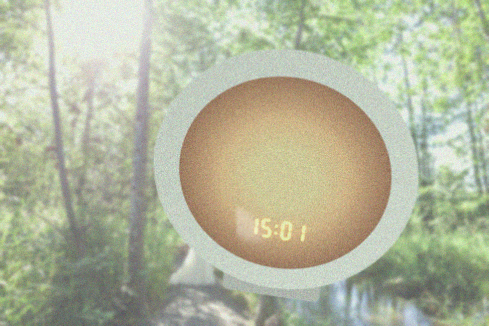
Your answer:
h=15 m=1
